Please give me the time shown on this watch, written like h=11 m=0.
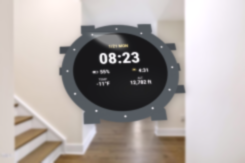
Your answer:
h=8 m=23
